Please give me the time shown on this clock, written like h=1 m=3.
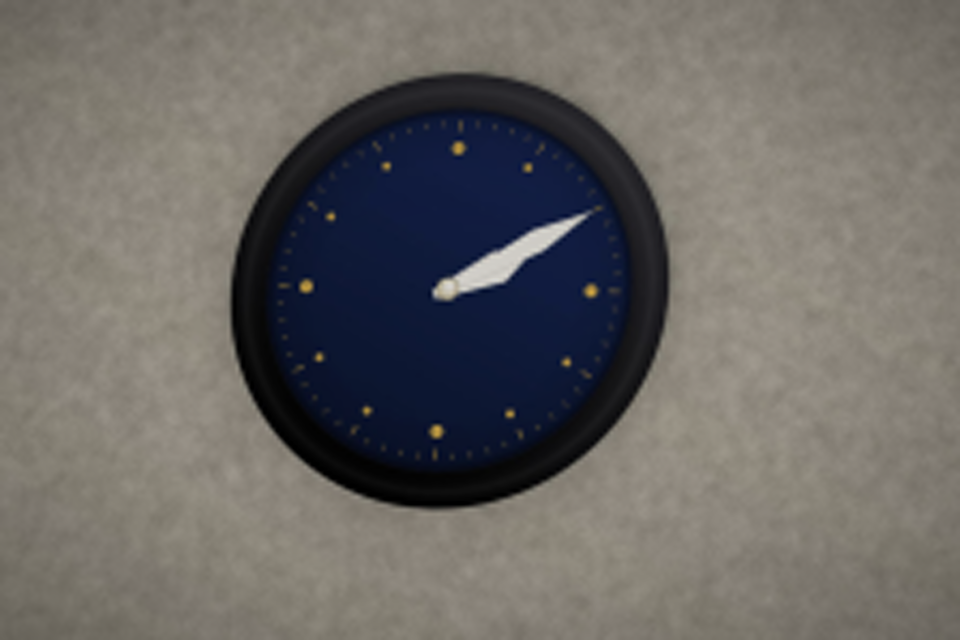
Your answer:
h=2 m=10
